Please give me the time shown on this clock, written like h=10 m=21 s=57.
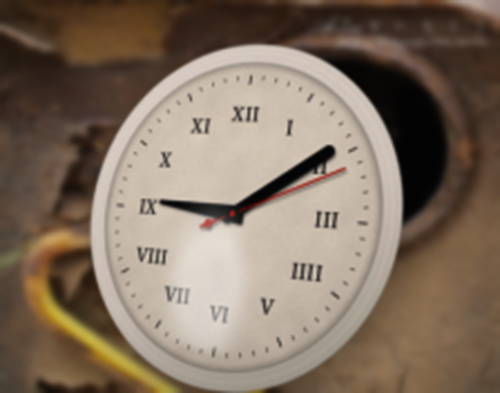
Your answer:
h=9 m=9 s=11
